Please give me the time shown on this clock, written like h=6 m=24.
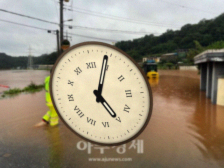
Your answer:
h=5 m=4
